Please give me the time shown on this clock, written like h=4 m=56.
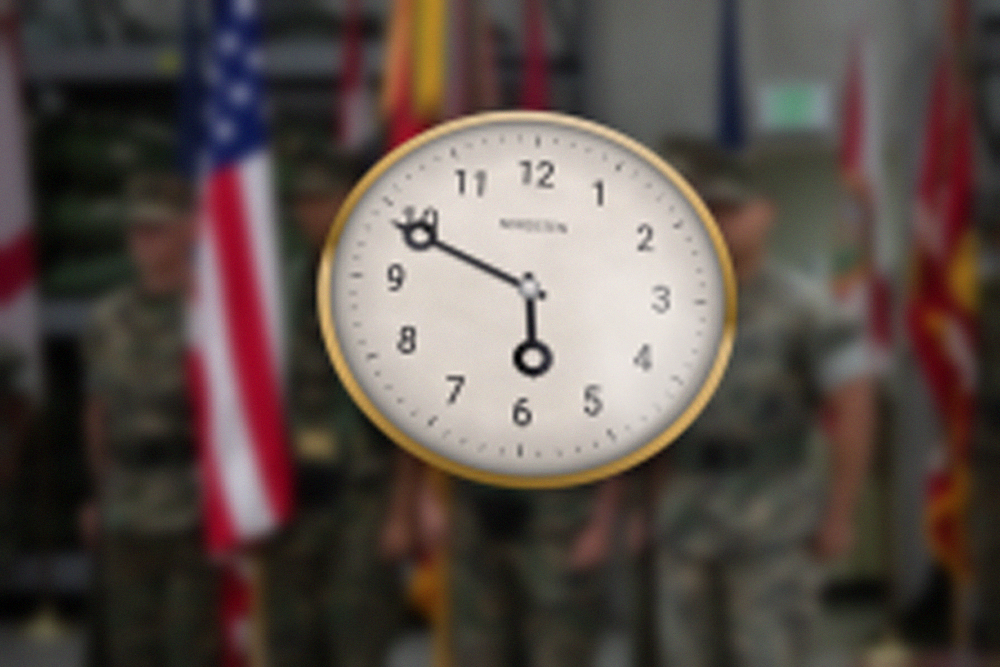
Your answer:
h=5 m=49
